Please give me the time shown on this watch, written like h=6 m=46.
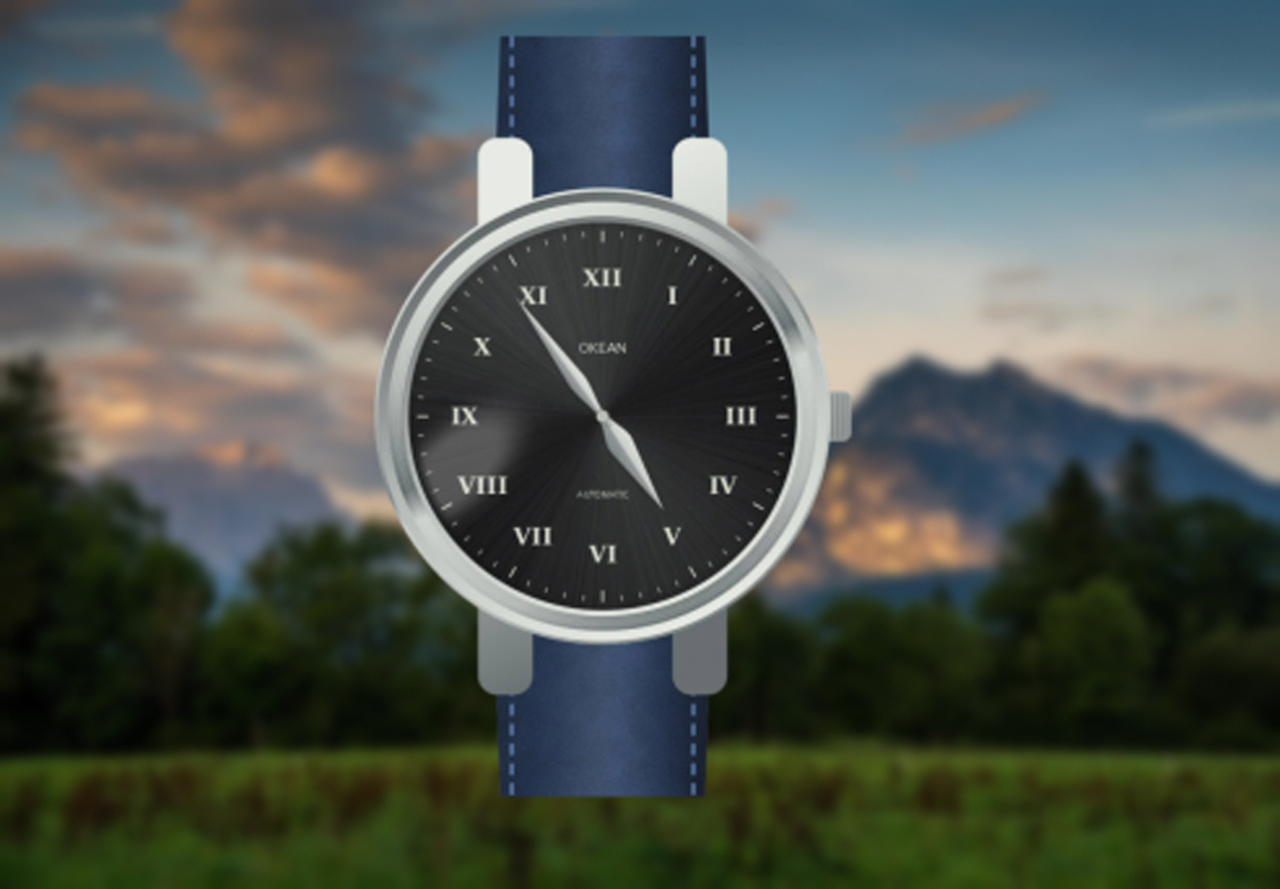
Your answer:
h=4 m=54
